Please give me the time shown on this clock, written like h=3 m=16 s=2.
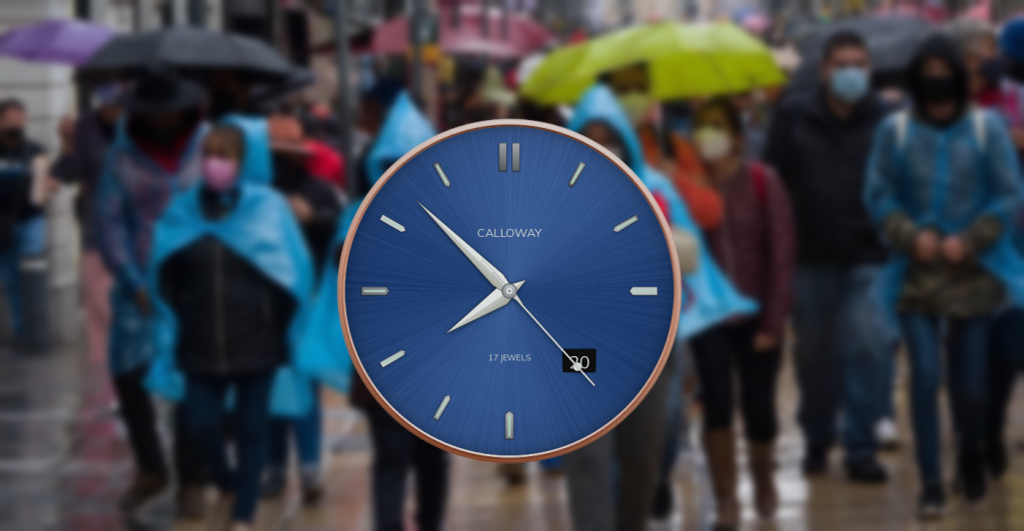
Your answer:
h=7 m=52 s=23
